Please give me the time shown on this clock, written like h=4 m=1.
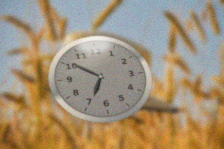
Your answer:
h=6 m=51
